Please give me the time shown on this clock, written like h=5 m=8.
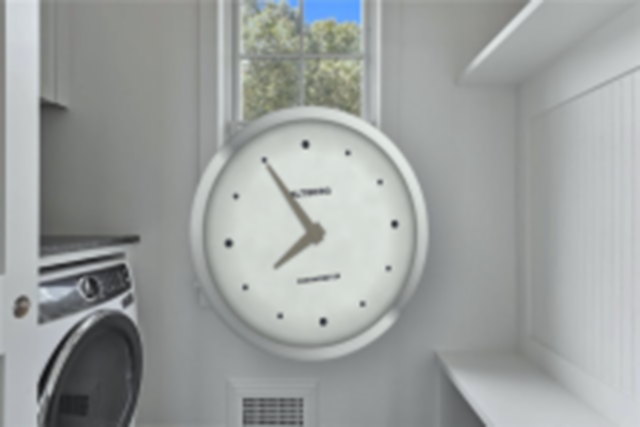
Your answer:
h=7 m=55
